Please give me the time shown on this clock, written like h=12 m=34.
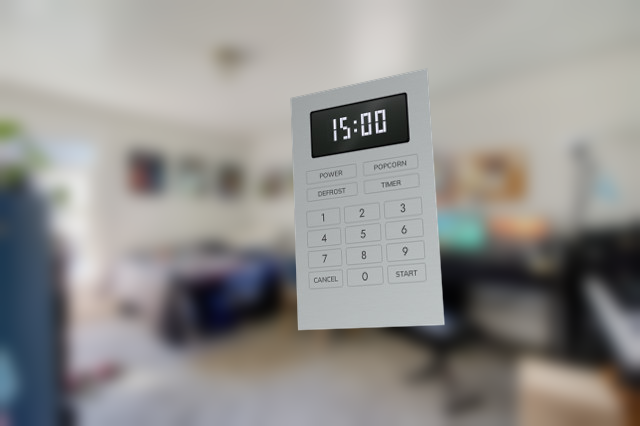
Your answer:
h=15 m=0
